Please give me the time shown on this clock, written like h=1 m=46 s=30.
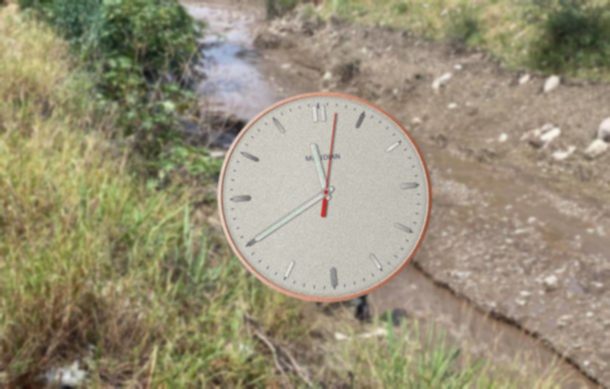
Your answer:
h=11 m=40 s=2
